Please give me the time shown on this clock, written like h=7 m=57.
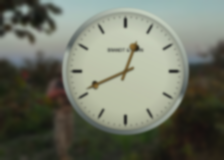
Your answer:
h=12 m=41
